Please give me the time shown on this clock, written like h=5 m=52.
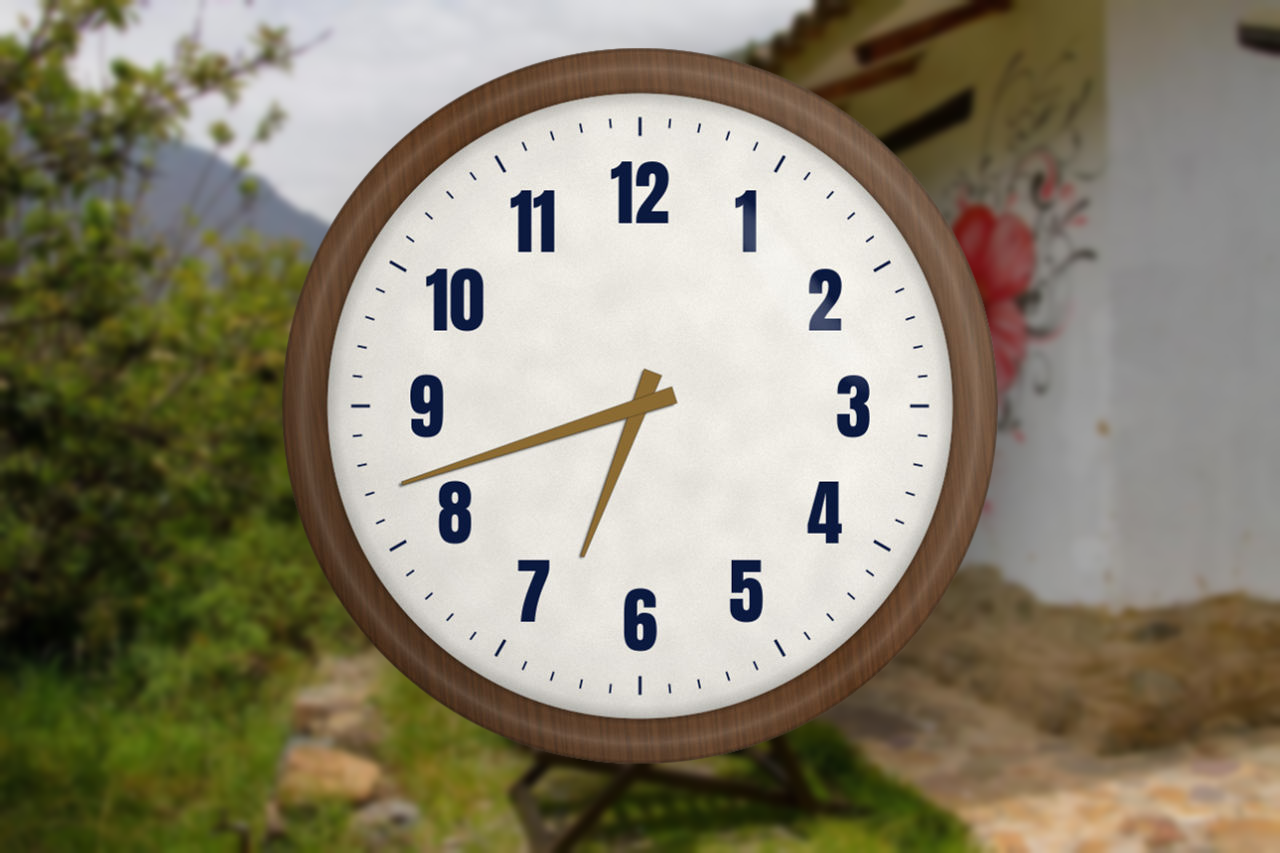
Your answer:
h=6 m=42
